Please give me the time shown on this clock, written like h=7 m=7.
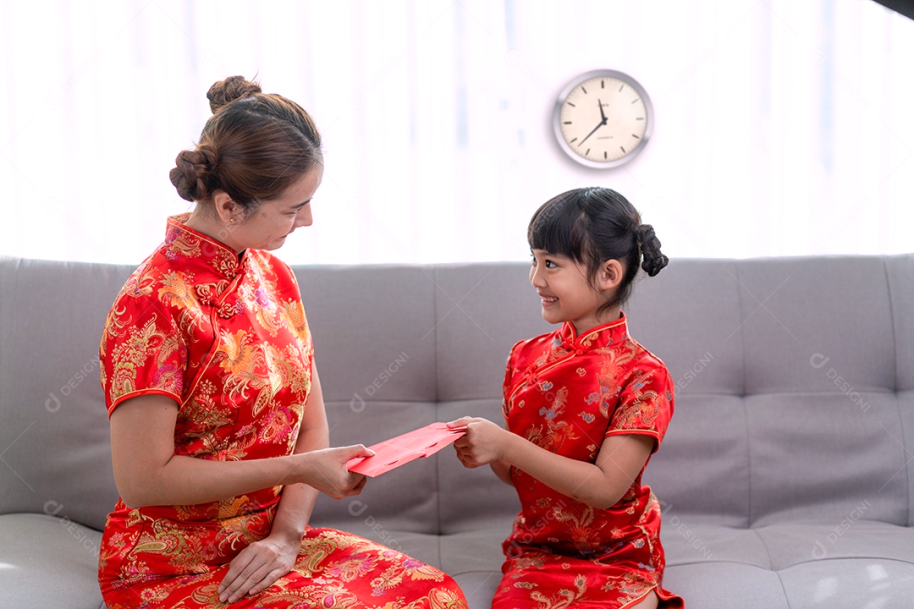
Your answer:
h=11 m=38
